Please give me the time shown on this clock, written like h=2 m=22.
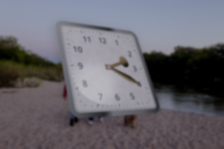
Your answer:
h=2 m=20
